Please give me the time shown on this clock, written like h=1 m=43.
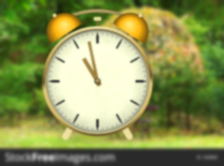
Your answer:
h=10 m=58
